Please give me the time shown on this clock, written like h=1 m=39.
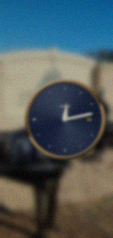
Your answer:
h=12 m=13
